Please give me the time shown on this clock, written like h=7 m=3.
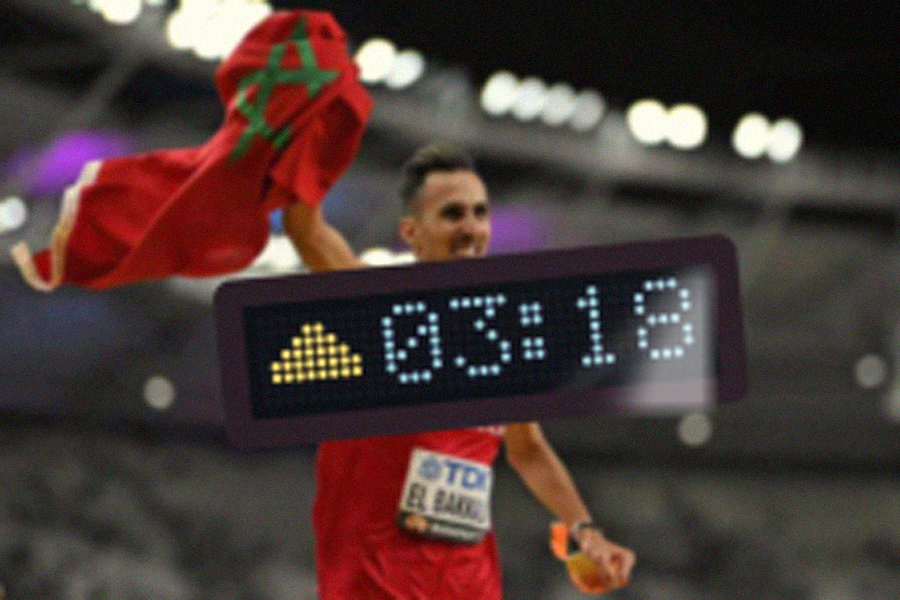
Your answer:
h=3 m=18
